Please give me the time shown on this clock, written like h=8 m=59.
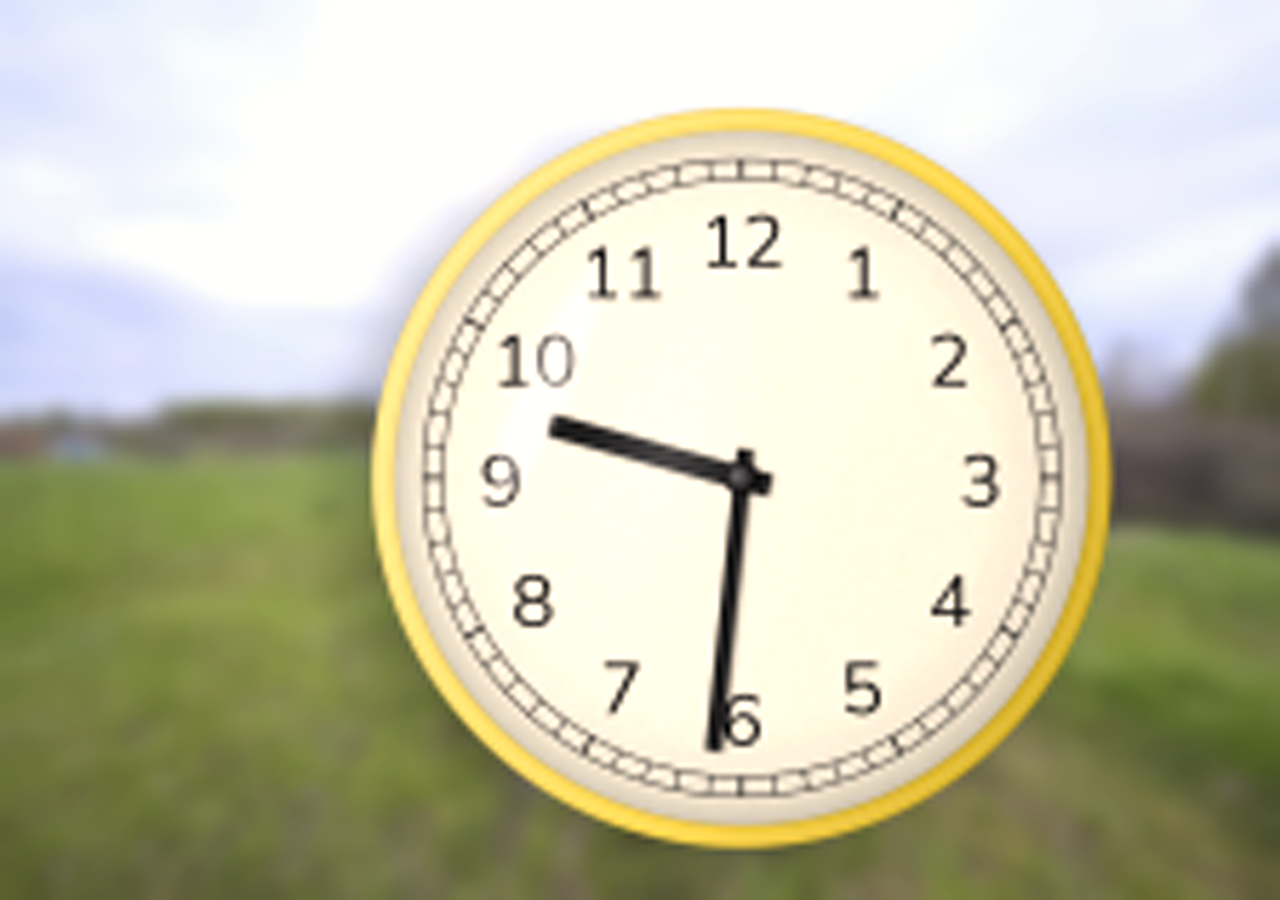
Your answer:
h=9 m=31
